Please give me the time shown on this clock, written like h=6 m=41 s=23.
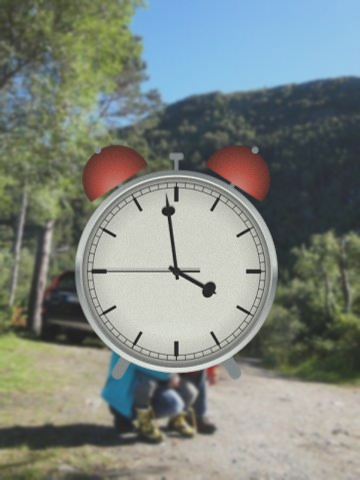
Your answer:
h=3 m=58 s=45
